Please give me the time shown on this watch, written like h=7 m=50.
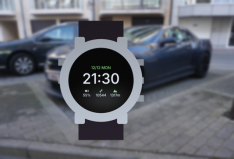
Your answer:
h=21 m=30
